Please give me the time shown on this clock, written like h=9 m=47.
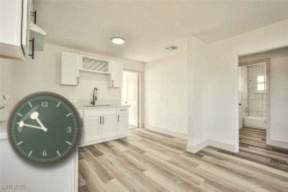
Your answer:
h=10 m=47
